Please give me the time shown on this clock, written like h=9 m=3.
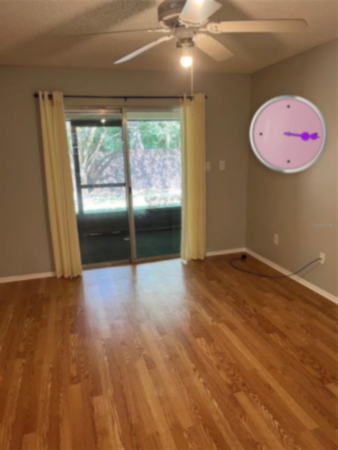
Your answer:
h=3 m=16
